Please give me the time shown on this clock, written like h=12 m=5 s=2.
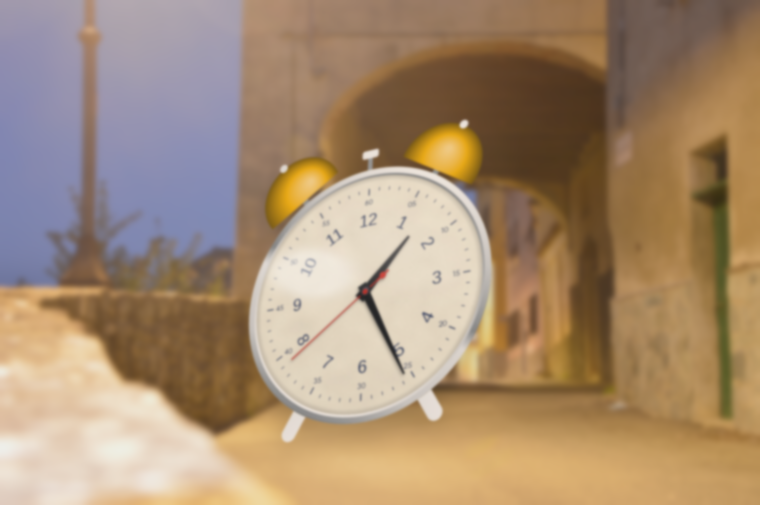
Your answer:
h=1 m=25 s=39
